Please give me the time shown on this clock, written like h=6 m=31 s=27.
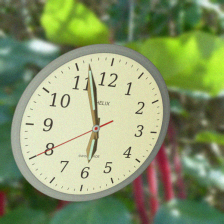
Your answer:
h=5 m=56 s=40
